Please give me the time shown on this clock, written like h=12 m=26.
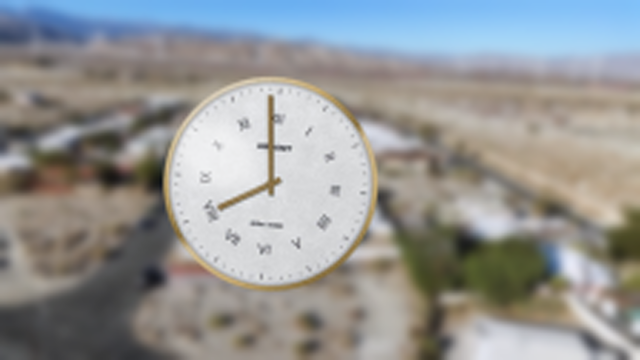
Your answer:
h=7 m=59
